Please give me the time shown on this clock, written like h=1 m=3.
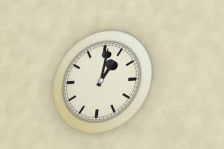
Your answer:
h=1 m=1
